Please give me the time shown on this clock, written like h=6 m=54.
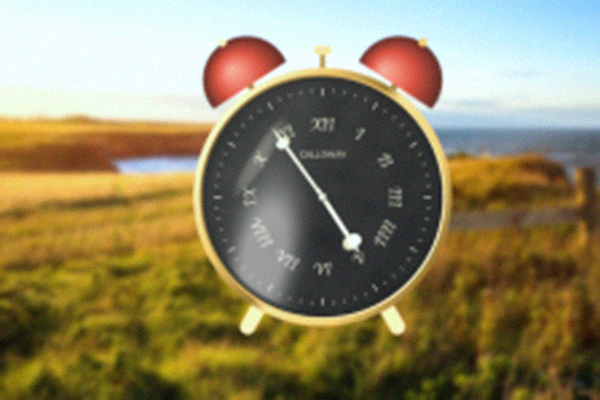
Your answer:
h=4 m=54
